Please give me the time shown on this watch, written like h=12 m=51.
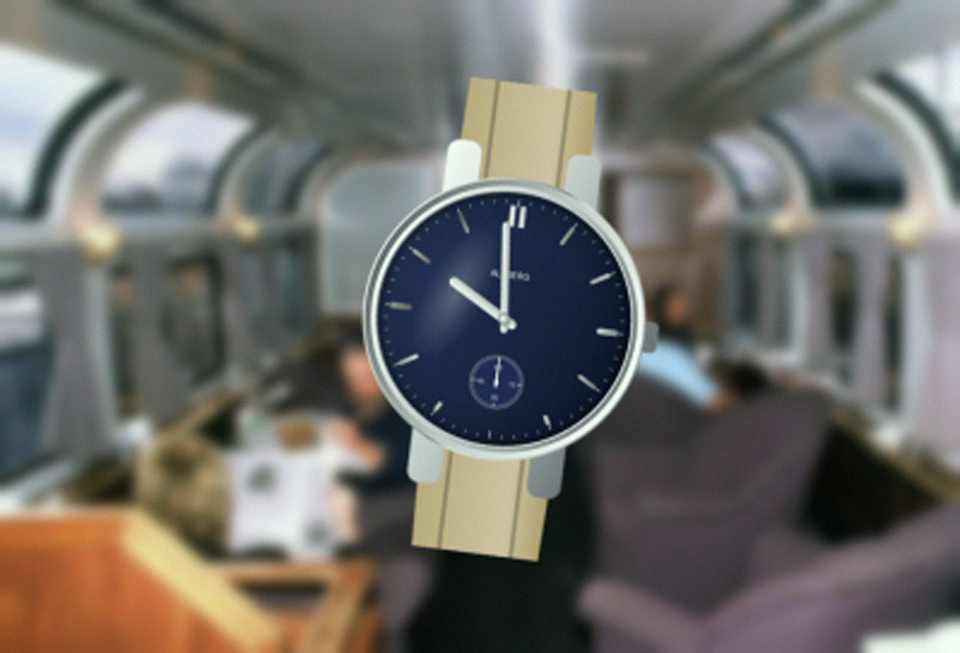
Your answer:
h=9 m=59
